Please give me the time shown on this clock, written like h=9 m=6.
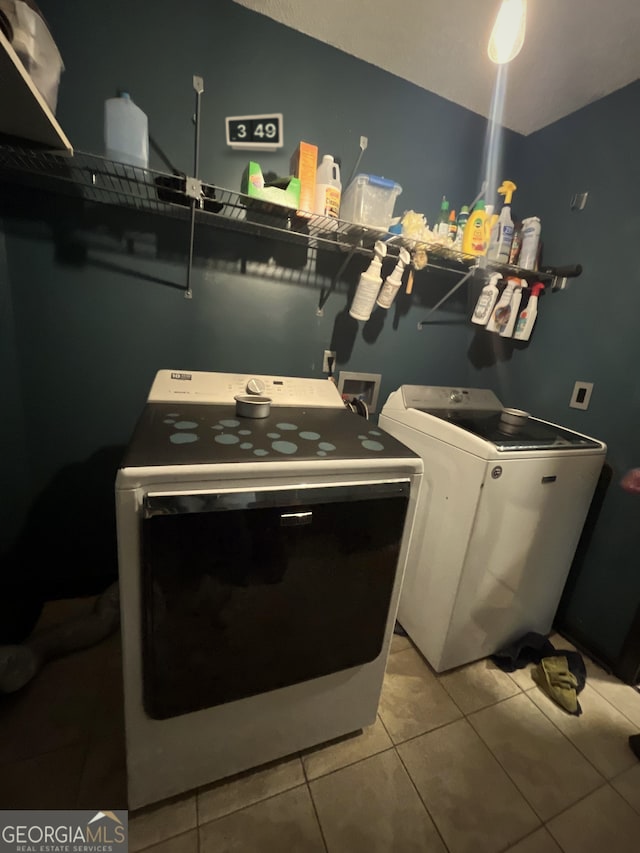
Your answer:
h=3 m=49
